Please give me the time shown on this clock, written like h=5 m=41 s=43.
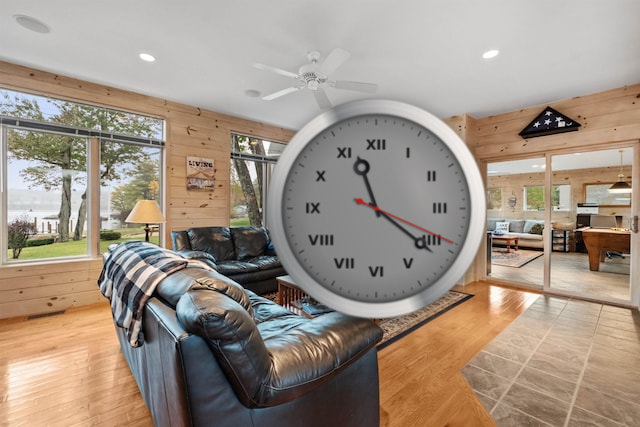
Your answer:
h=11 m=21 s=19
